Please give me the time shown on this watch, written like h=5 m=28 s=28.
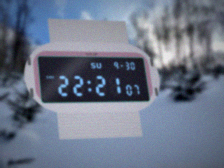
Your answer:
h=22 m=21 s=7
